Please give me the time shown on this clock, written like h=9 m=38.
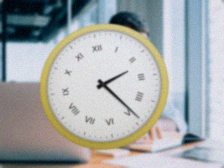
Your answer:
h=2 m=24
